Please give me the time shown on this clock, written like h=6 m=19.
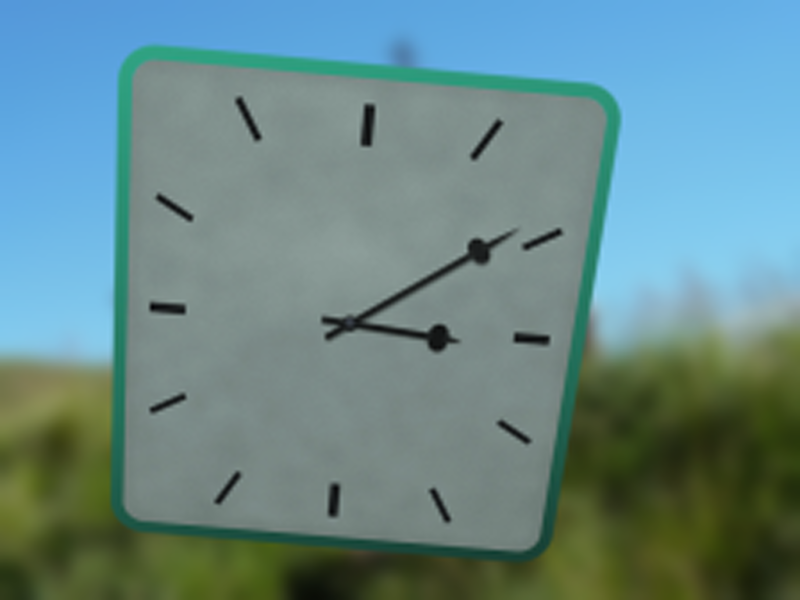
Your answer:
h=3 m=9
